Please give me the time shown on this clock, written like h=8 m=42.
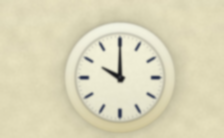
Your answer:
h=10 m=0
